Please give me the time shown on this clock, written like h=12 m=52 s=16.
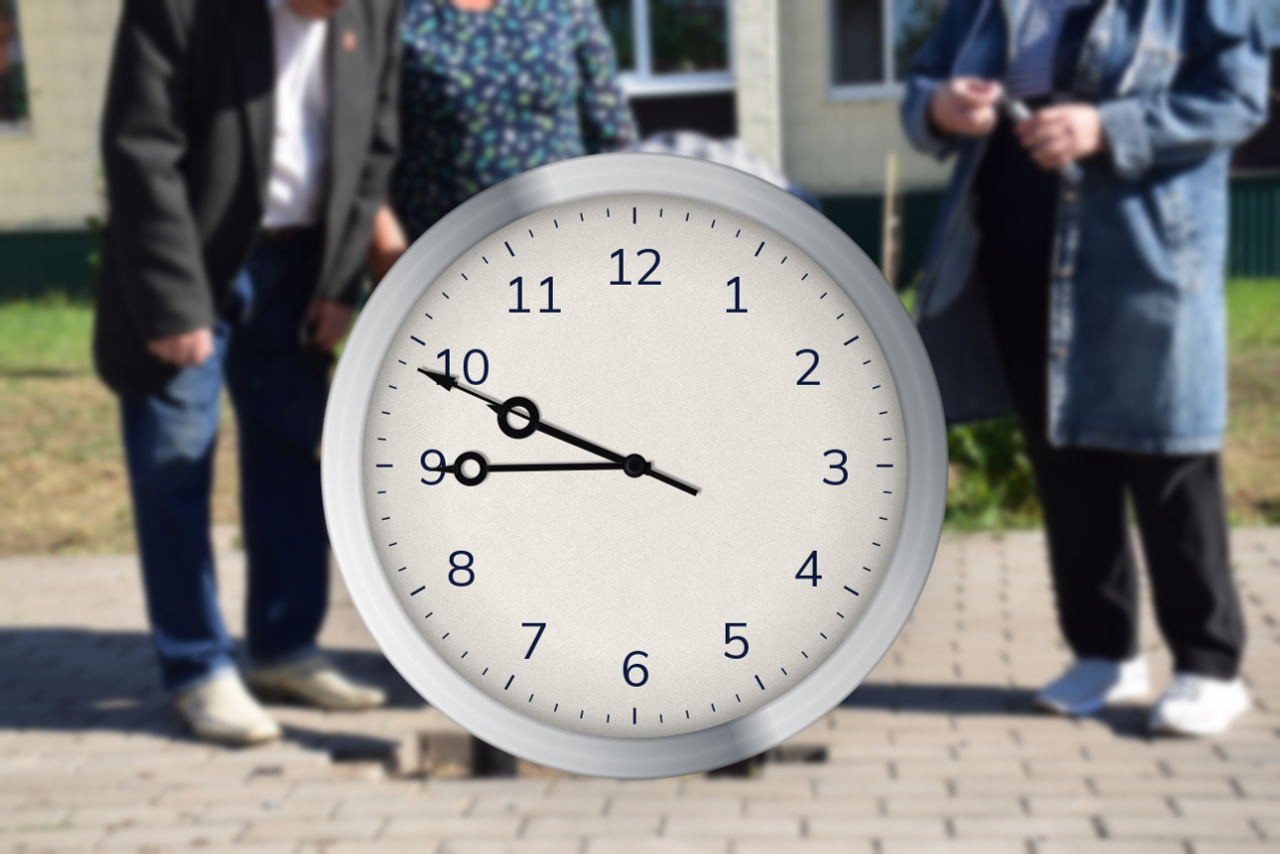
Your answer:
h=9 m=44 s=49
